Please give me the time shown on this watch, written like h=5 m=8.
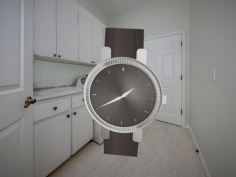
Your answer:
h=1 m=40
